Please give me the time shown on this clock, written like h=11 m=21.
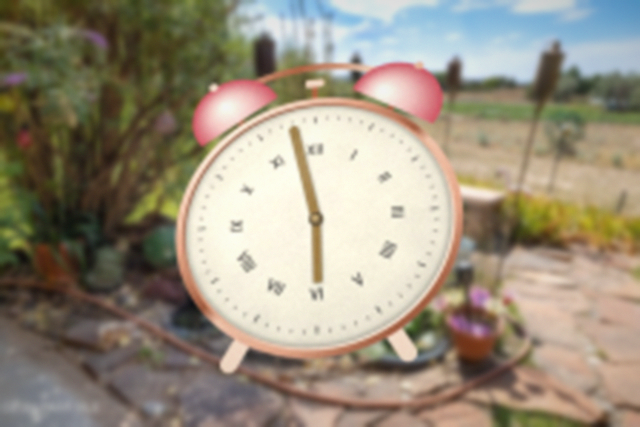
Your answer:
h=5 m=58
